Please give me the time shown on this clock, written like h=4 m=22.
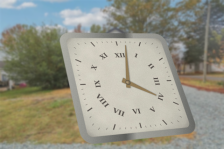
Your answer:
h=4 m=2
